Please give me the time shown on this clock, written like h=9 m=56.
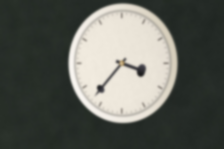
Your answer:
h=3 m=37
